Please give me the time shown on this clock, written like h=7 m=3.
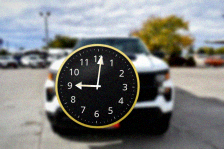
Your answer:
h=9 m=1
